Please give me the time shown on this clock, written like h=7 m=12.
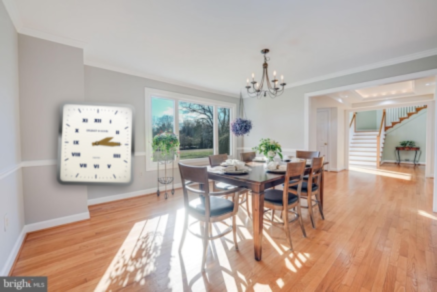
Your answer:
h=2 m=15
